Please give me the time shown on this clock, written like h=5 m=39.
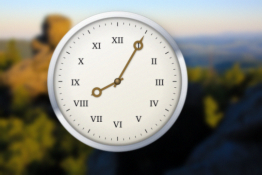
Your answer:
h=8 m=5
